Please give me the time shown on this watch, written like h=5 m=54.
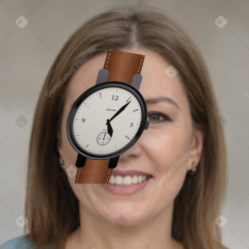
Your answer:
h=5 m=6
